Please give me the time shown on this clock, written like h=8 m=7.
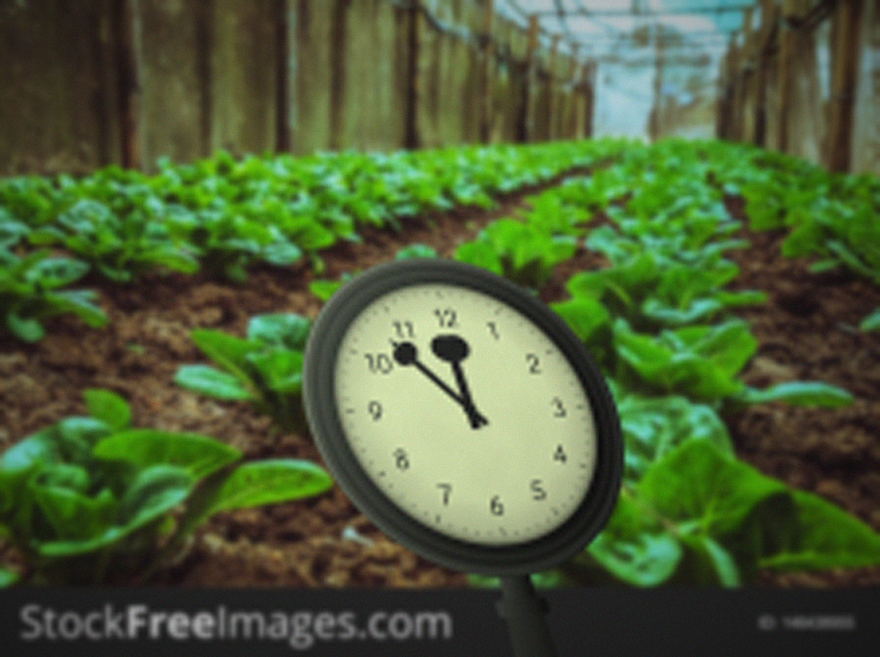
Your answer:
h=11 m=53
